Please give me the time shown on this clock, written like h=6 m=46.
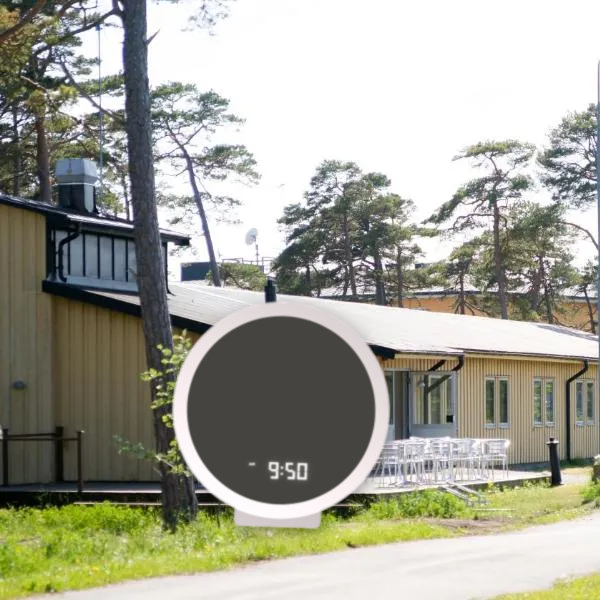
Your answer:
h=9 m=50
